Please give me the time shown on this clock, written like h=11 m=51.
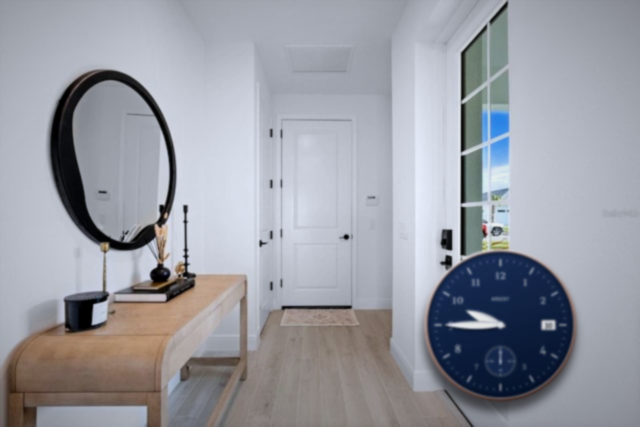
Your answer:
h=9 m=45
